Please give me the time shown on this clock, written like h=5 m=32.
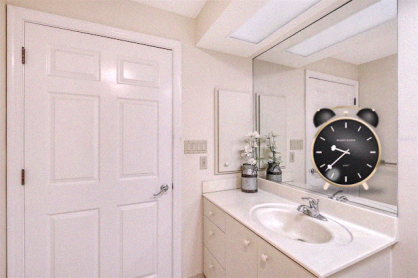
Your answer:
h=9 m=38
